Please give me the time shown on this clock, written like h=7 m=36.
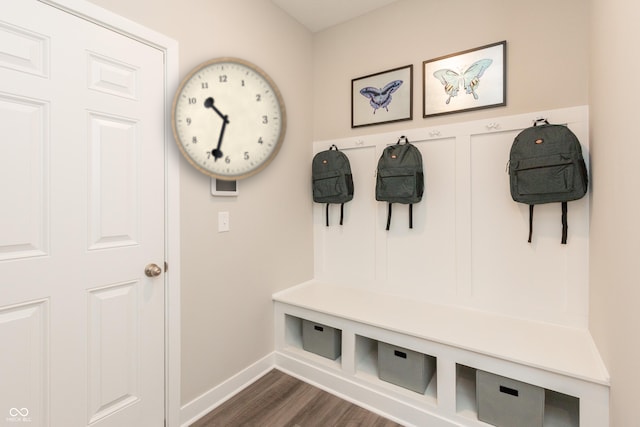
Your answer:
h=10 m=33
